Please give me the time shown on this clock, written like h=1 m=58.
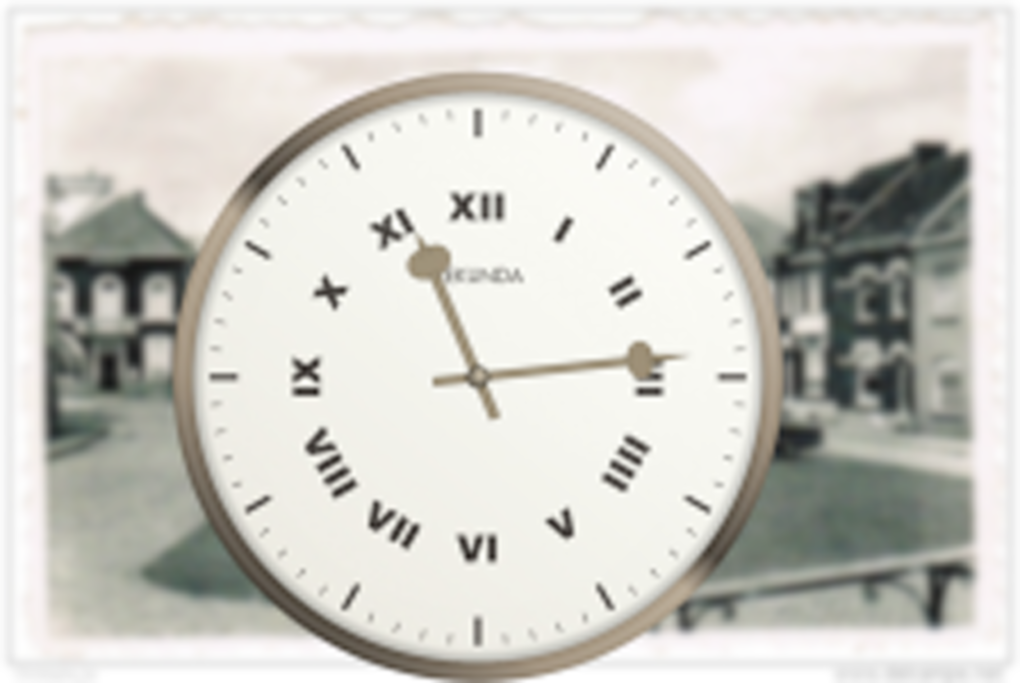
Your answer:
h=11 m=14
